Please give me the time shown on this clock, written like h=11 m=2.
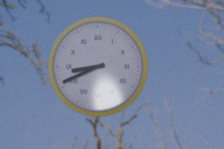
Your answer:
h=8 m=41
